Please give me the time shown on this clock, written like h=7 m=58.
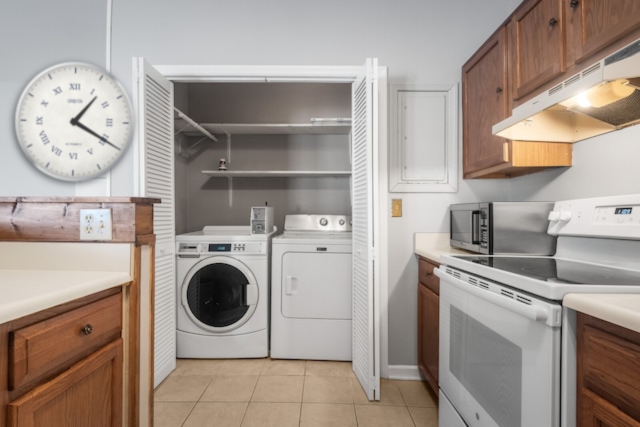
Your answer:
h=1 m=20
